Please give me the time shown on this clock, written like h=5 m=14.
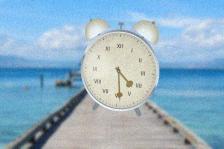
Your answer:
h=4 m=29
